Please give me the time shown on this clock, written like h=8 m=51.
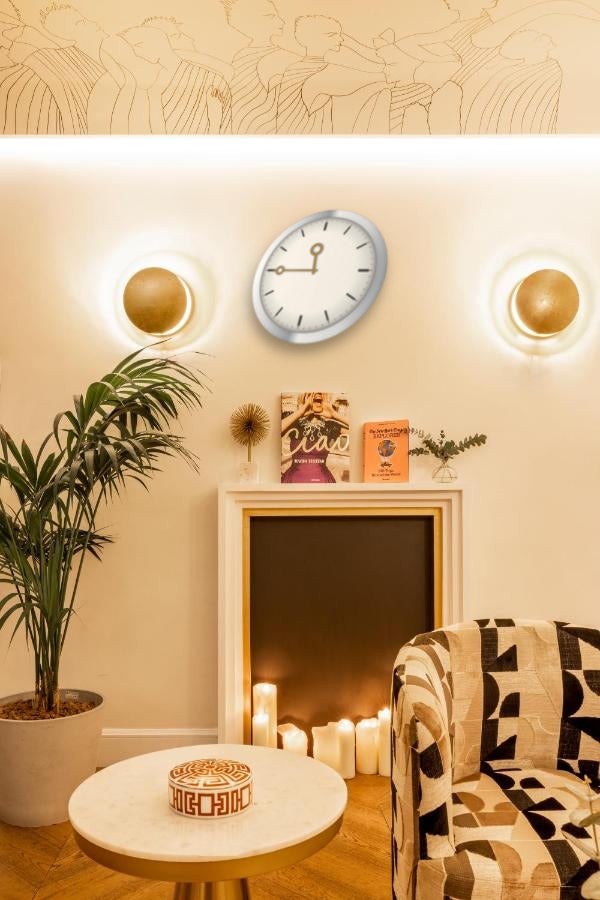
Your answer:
h=11 m=45
